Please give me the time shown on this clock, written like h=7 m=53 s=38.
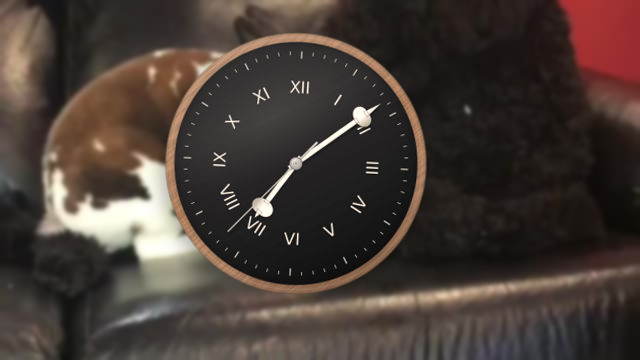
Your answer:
h=7 m=8 s=37
